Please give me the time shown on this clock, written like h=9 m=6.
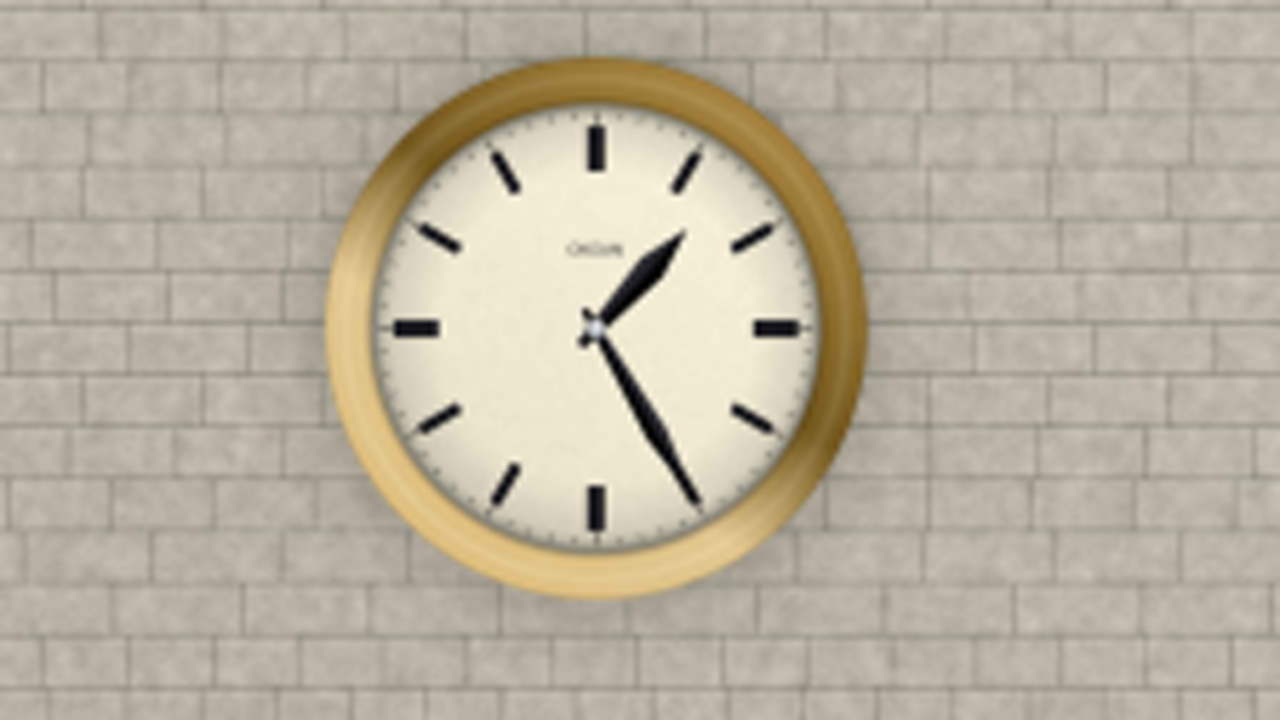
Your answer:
h=1 m=25
